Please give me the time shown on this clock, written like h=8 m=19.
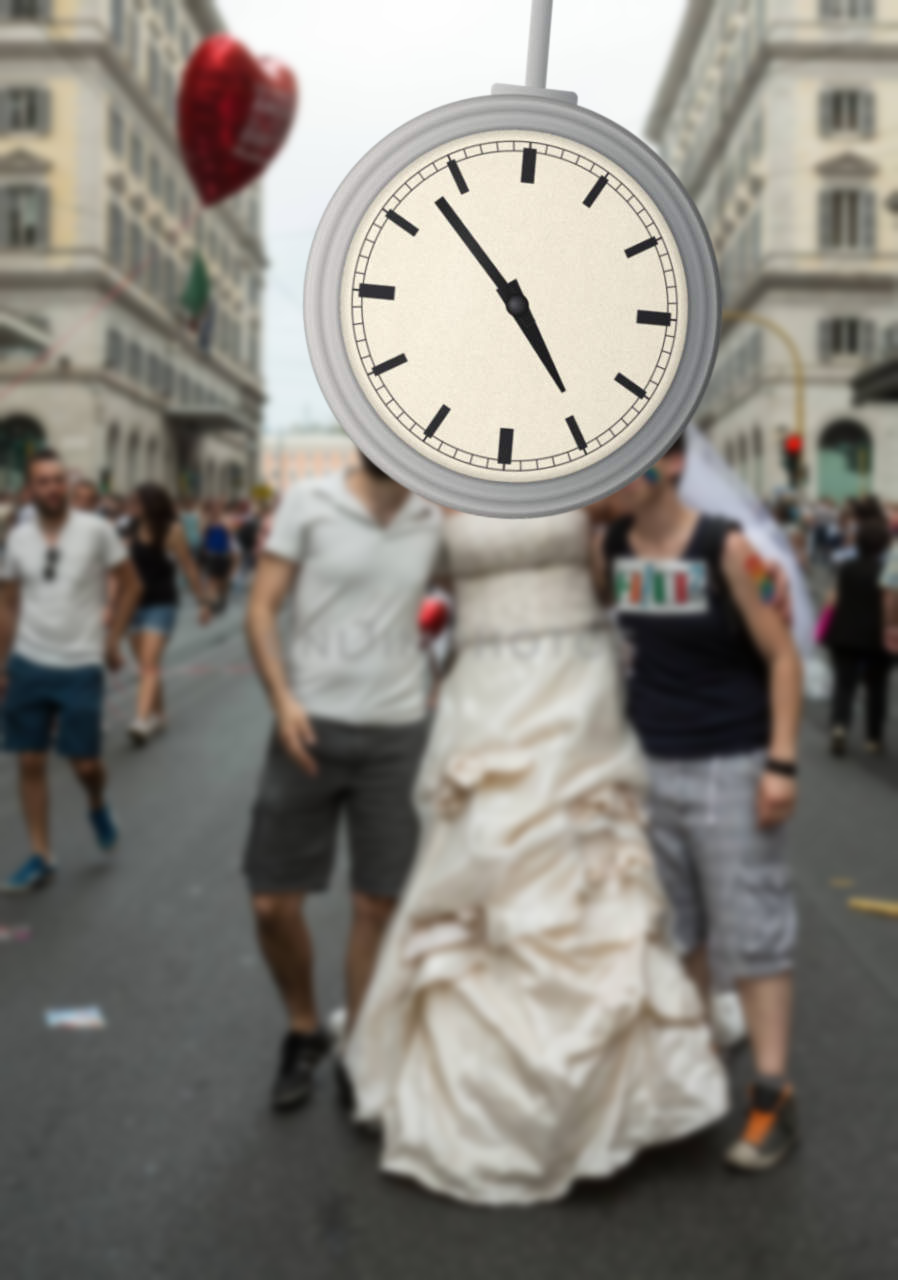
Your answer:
h=4 m=53
